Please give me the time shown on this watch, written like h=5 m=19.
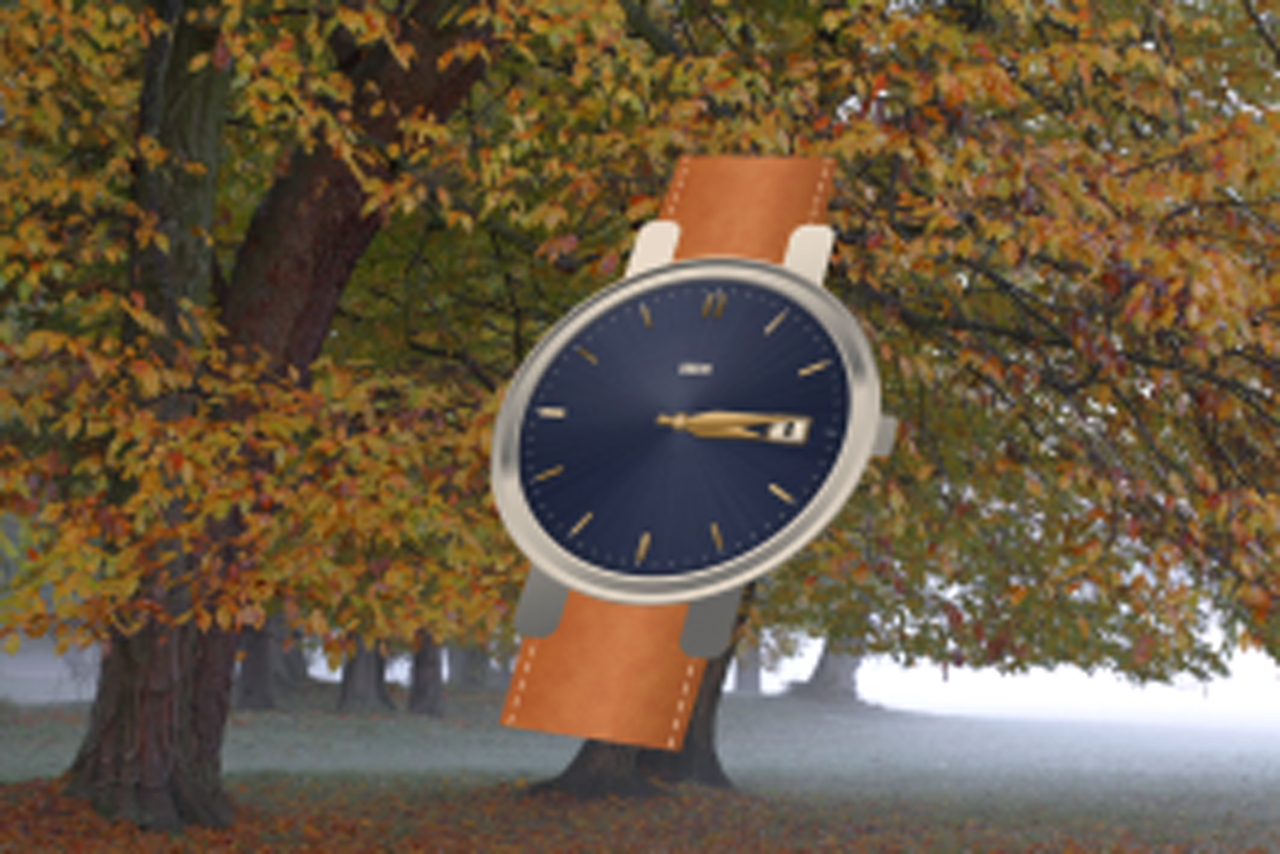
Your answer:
h=3 m=14
